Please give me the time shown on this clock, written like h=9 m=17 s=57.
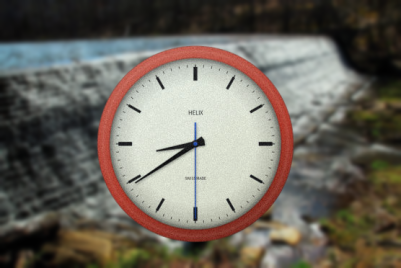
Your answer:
h=8 m=39 s=30
